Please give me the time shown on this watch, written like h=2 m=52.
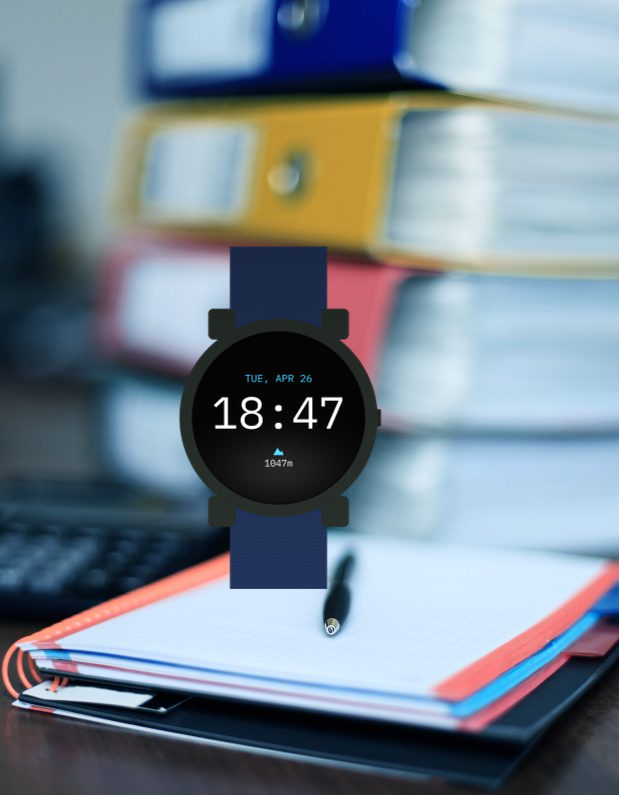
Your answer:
h=18 m=47
